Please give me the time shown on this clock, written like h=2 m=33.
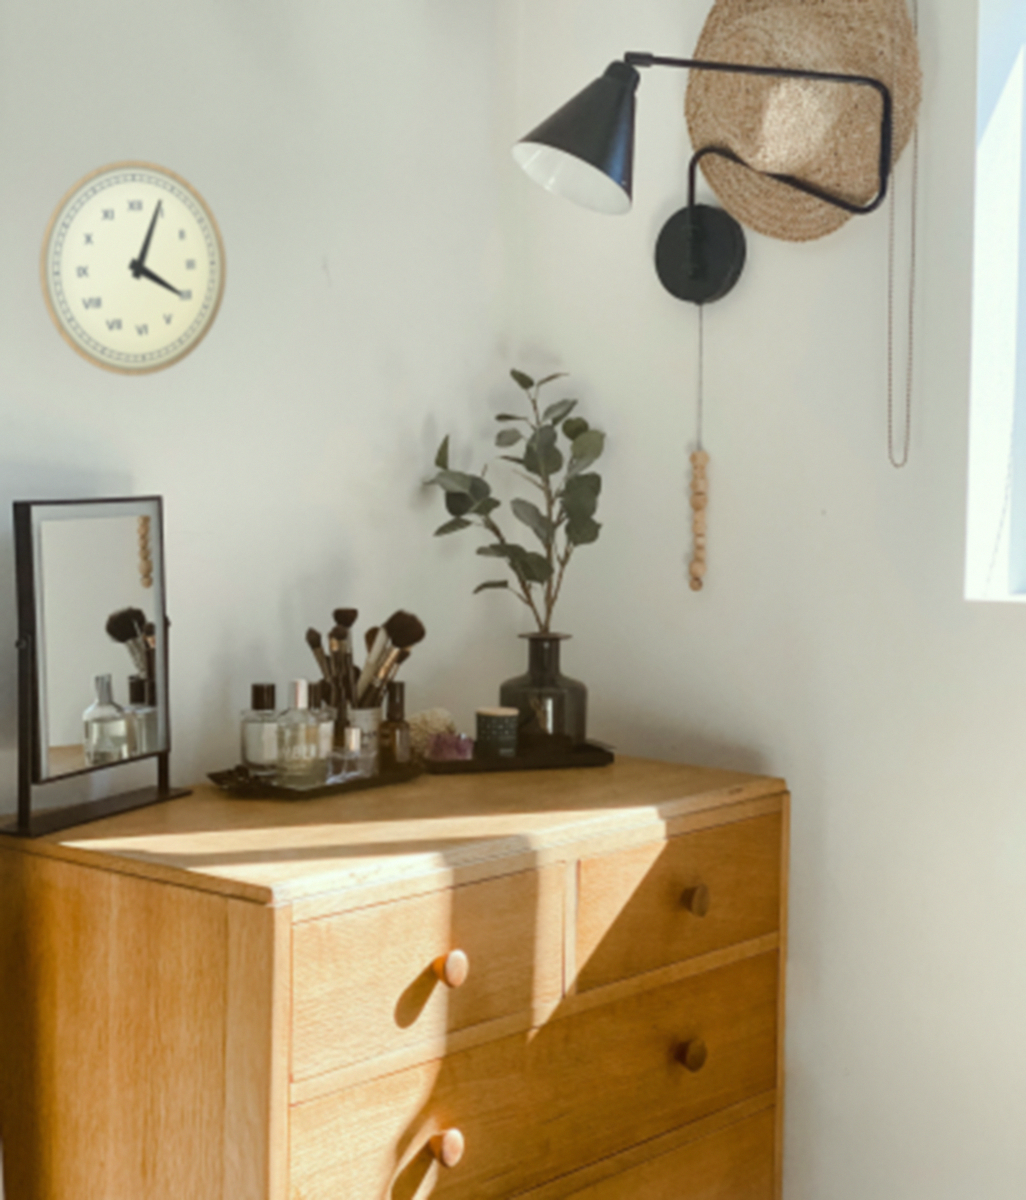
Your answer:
h=4 m=4
